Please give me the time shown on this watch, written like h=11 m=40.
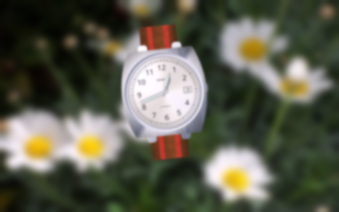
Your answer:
h=12 m=42
